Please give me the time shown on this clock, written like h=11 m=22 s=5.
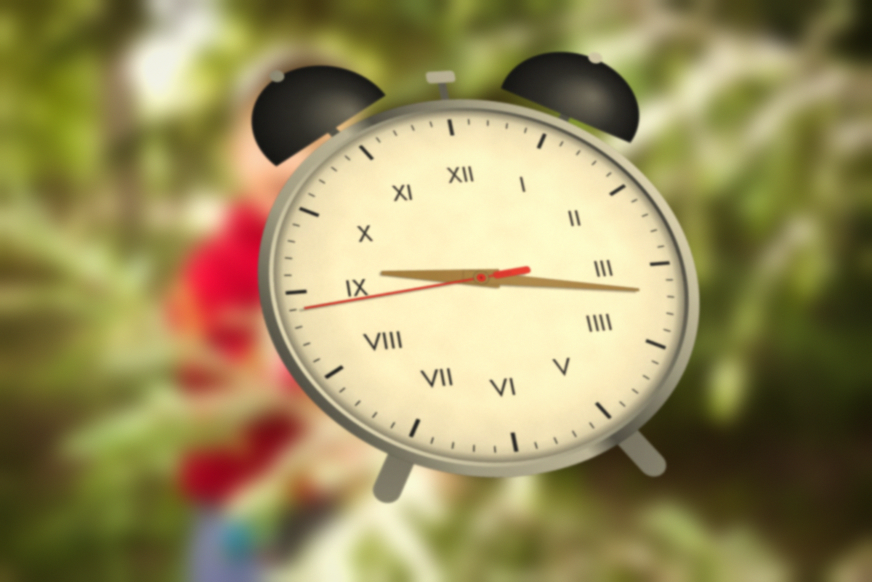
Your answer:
h=9 m=16 s=44
